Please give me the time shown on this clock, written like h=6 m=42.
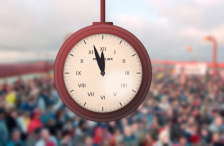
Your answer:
h=11 m=57
